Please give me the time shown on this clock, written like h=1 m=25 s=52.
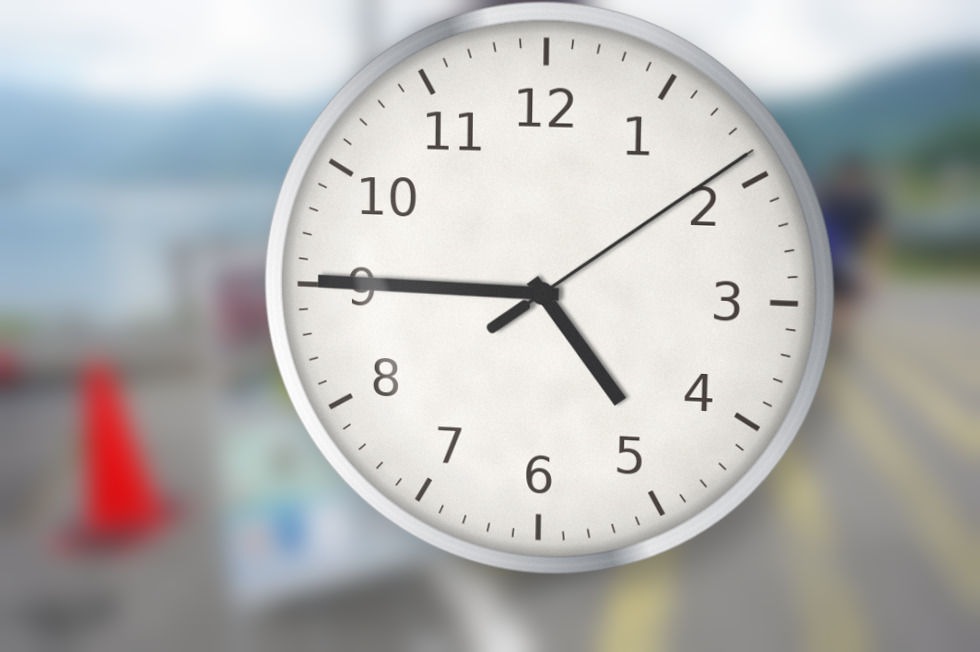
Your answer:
h=4 m=45 s=9
